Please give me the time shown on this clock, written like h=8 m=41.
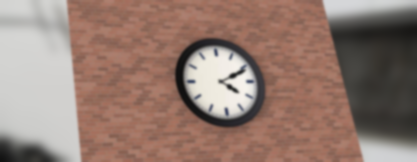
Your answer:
h=4 m=11
